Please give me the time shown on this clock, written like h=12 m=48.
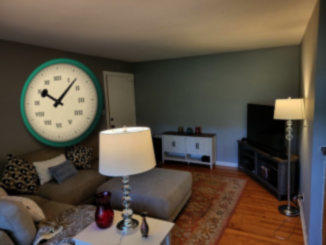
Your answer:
h=10 m=7
